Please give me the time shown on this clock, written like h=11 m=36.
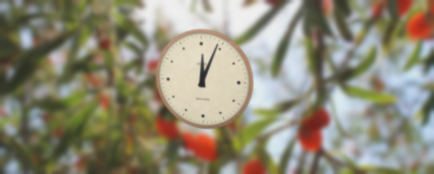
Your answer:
h=12 m=4
